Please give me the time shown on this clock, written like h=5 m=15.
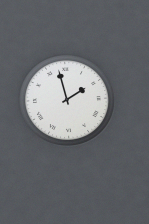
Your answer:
h=1 m=58
